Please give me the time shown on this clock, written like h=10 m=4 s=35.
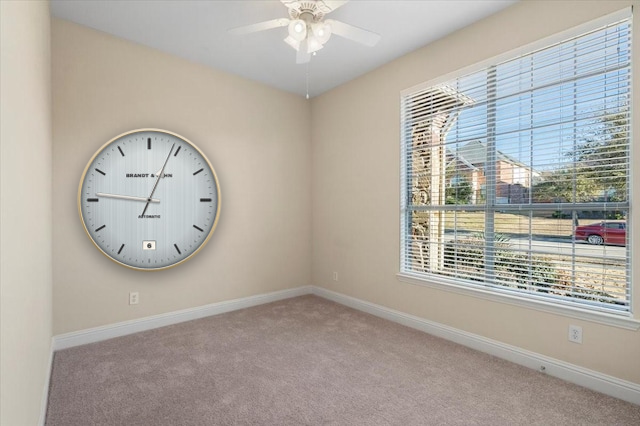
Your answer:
h=12 m=46 s=4
